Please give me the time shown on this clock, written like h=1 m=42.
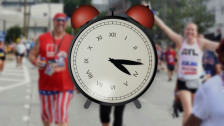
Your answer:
h=4 m=16
